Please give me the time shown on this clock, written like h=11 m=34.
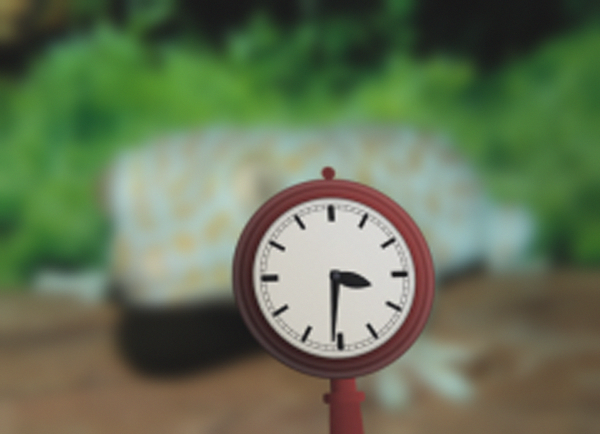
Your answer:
h=3 m=31
